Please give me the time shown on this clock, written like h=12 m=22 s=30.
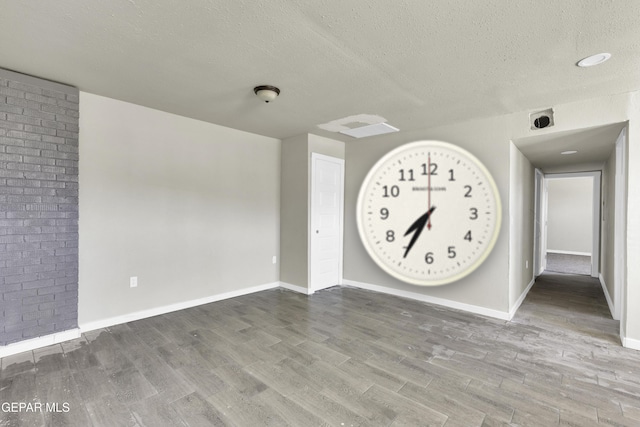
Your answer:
h=7 m=35 s=0
